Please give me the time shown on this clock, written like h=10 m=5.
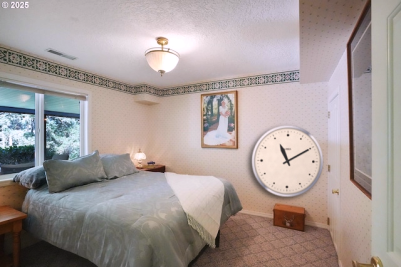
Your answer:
h=11 m=10
